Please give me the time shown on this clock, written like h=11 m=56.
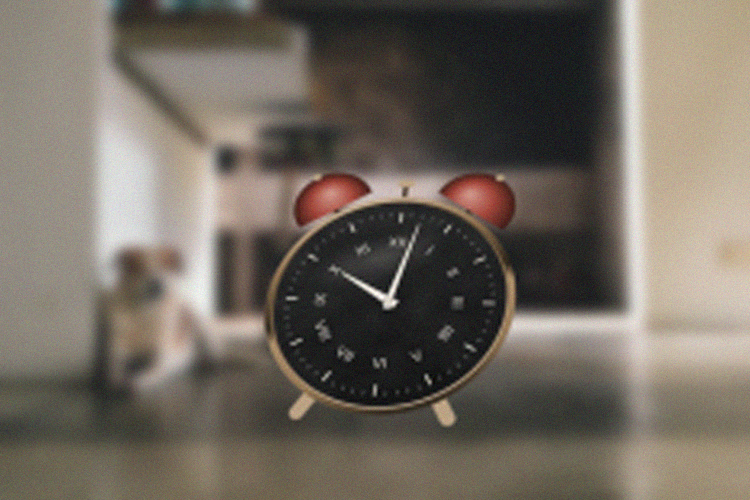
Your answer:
h=10 m=2
